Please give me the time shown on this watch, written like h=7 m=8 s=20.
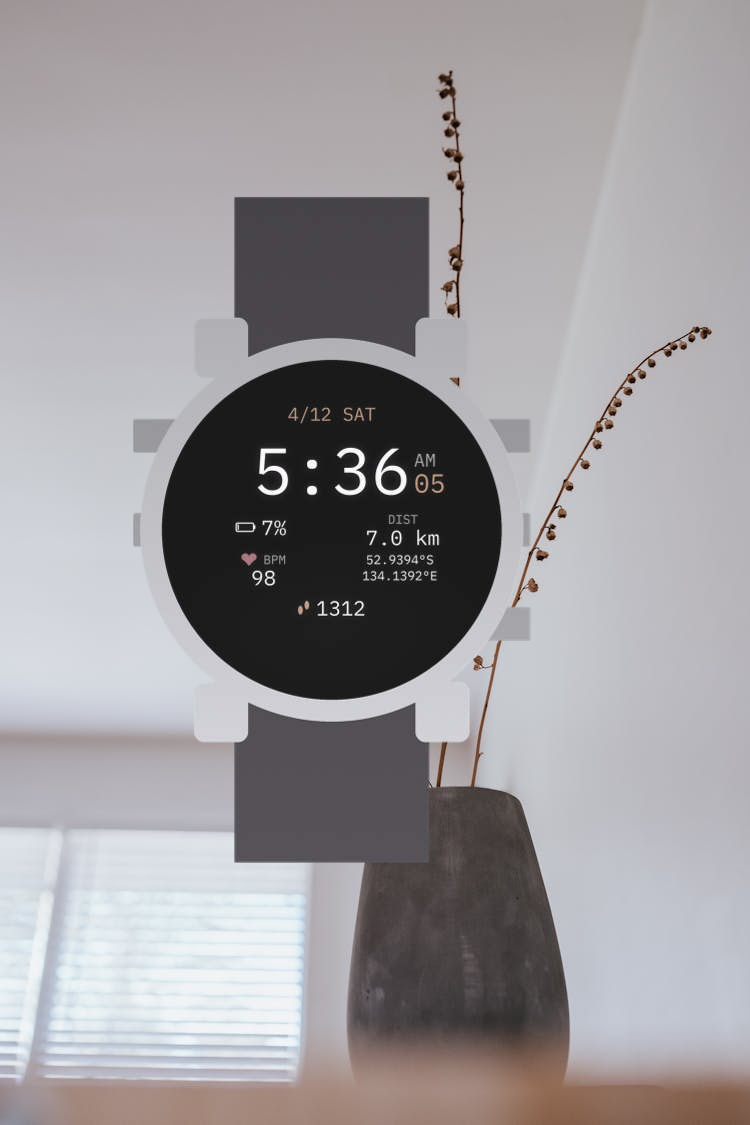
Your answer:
h=5 m=36 s=5
